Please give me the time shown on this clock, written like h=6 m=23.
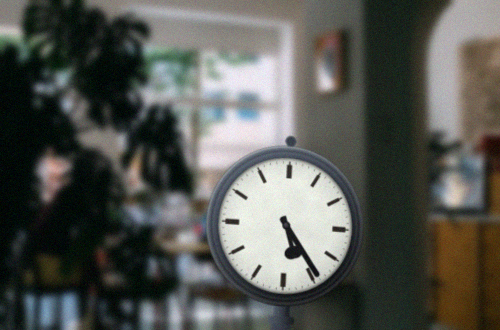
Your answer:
h=5 m=24
